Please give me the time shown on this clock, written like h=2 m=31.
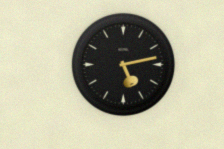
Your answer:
h=5 m=13
